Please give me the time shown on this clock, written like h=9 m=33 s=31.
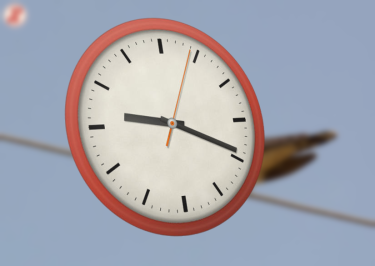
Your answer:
h=9 m=19 s=4
